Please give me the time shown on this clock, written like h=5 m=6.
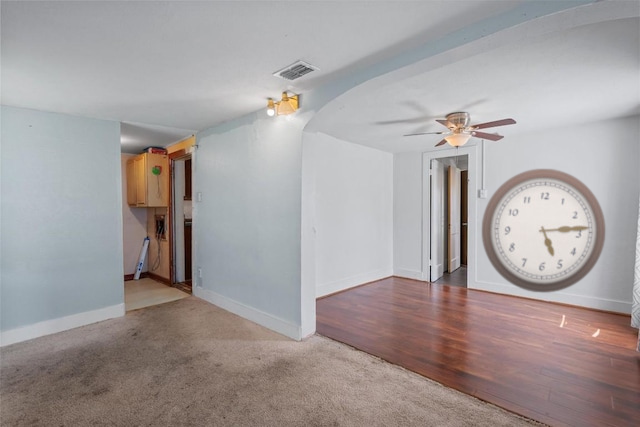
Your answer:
h=5 m=14
